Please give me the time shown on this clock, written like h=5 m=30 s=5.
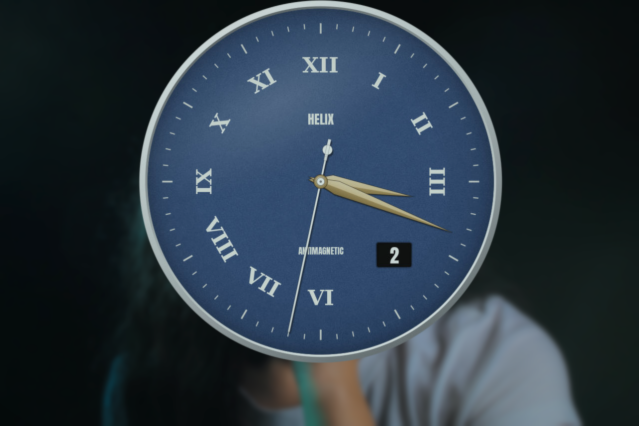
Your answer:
h=3 m=18 s=32
